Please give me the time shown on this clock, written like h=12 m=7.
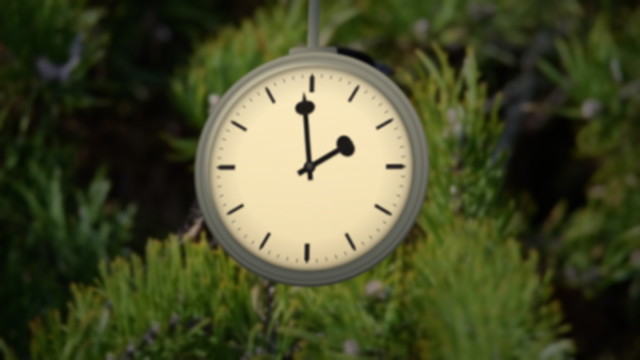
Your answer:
h=1 m=59
